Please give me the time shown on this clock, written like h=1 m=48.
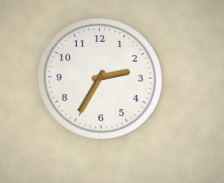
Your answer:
h=2 m=35
